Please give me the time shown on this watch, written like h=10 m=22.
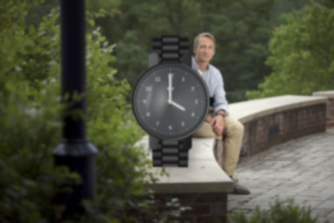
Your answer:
h=4 m=0
